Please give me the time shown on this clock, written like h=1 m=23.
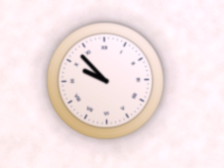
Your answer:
h=9 m=53
